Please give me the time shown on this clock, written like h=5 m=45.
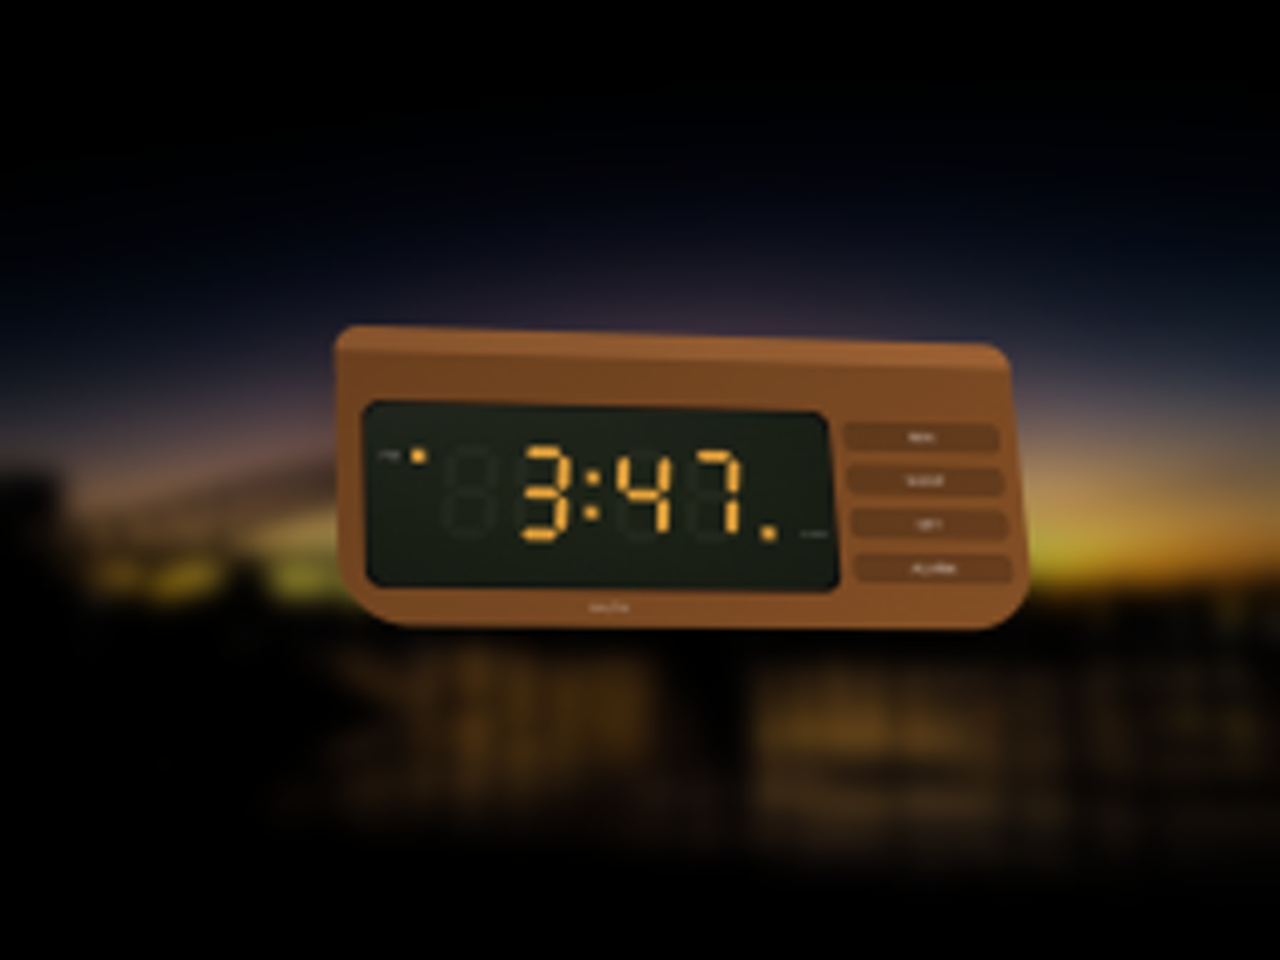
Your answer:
h=3 m=47
